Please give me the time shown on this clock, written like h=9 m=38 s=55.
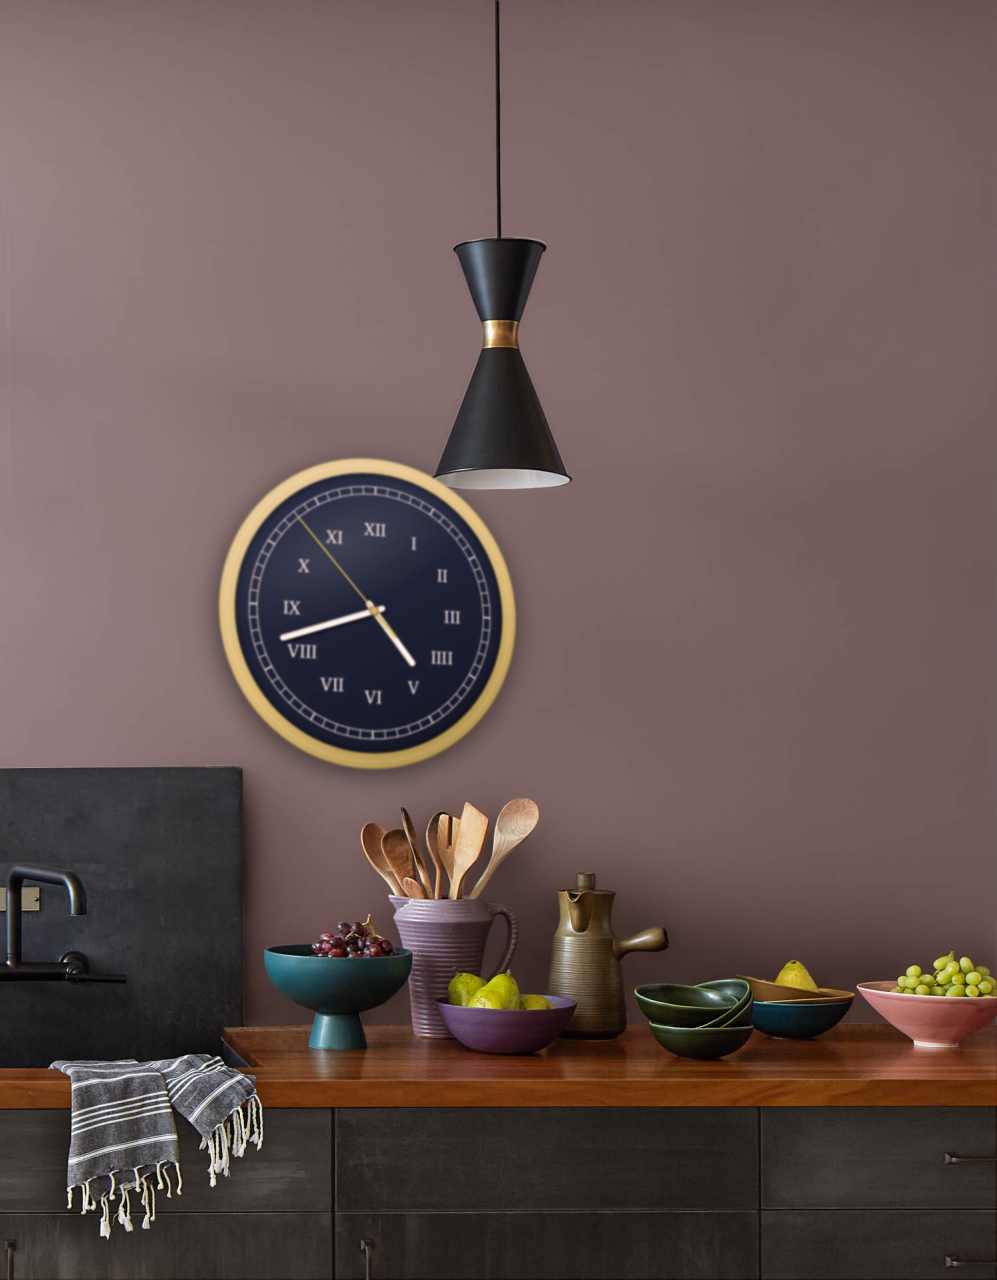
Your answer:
h=4 m=41 s=53
